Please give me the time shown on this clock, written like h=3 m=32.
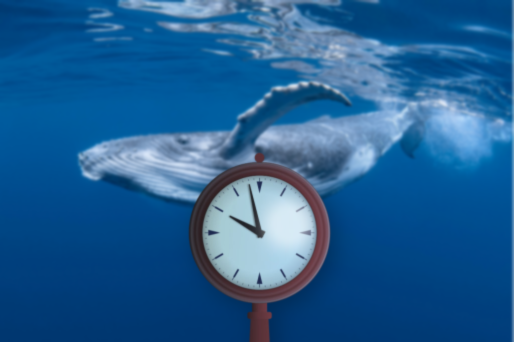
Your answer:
h=9 m=58
